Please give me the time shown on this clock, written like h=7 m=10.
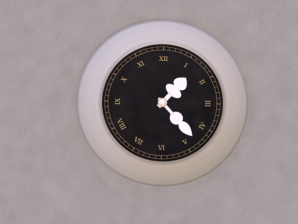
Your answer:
h=1 m=23
